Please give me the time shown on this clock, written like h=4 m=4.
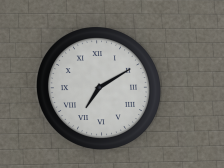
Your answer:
h=7 m=10
